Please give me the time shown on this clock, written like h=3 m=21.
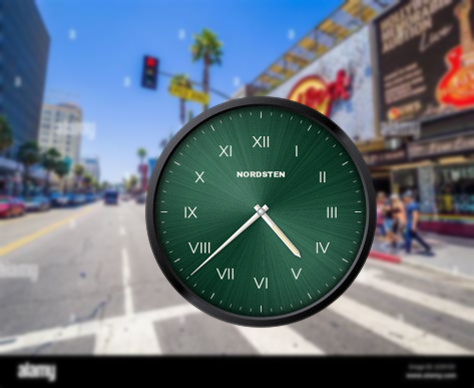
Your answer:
h=4 m=38
